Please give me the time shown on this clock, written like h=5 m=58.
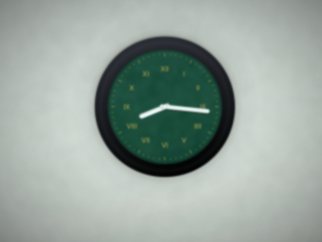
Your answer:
h=8 m=16
